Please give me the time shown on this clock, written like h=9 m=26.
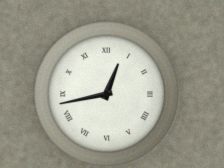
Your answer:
h=12 m=43
